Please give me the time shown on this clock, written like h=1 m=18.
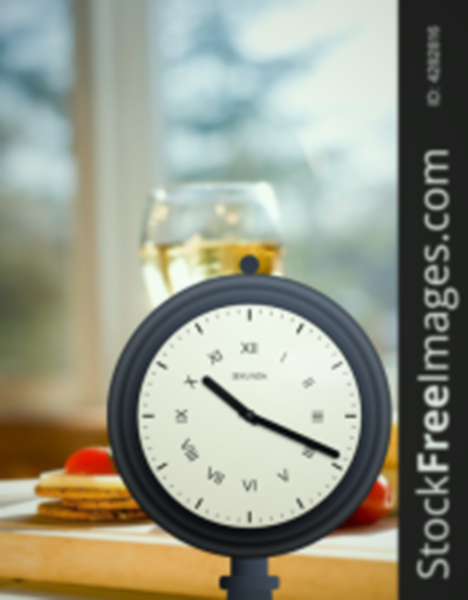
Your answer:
h=10 m=19
